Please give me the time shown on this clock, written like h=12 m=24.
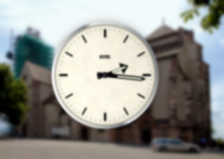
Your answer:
h=2 m=16
